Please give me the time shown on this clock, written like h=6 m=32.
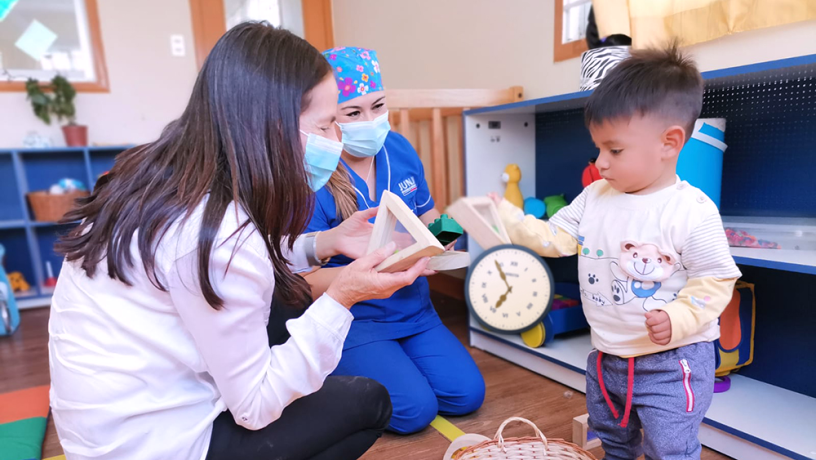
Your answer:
h=6 m=54
